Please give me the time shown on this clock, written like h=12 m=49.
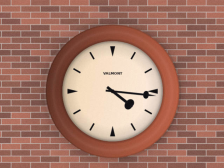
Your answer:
h=4 m=16
